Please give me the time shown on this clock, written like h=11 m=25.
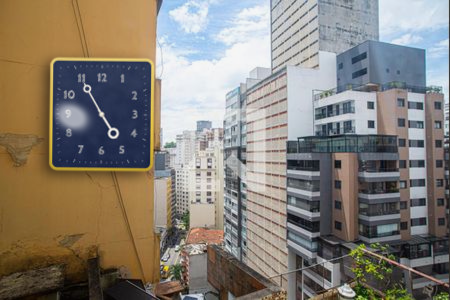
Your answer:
h=4 m=55
